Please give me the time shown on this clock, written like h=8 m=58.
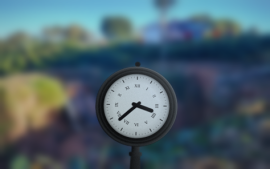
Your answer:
h=3 m=38
